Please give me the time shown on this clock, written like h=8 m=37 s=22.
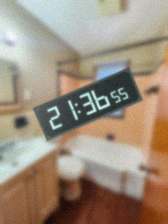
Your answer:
h=21 m=36 s=55
